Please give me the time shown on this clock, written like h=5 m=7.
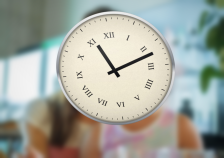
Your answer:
h=11 m=12
